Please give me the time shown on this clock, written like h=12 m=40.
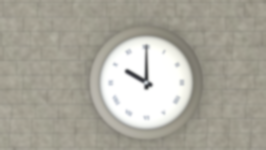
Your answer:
h=10 m=0
